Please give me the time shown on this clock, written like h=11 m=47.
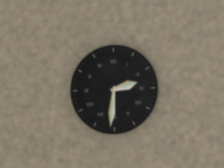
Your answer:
h=2 m=31
